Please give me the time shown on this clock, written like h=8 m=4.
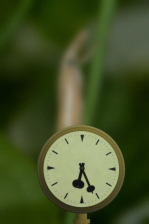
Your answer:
h=6 m=26
